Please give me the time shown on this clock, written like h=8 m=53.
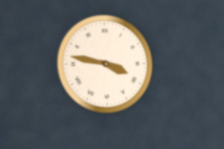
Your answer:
h=3 m=47
